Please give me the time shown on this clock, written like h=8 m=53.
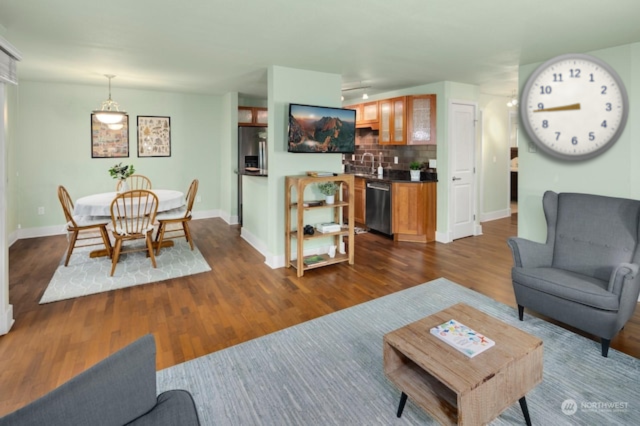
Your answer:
h=8 m=44
